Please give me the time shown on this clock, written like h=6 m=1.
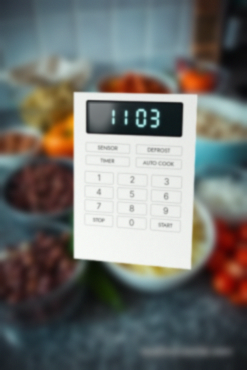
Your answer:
h=11 m=3
